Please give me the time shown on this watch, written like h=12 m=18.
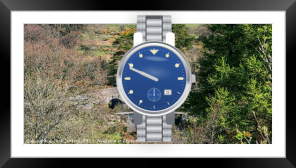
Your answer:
h=9 m=49
